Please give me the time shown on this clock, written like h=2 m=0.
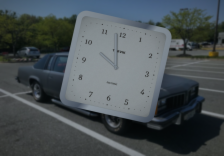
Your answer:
h=9 m=58
